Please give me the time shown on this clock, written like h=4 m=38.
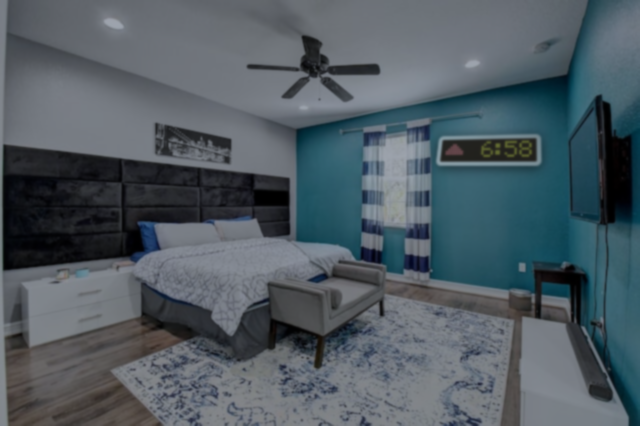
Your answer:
h=6 m=58
